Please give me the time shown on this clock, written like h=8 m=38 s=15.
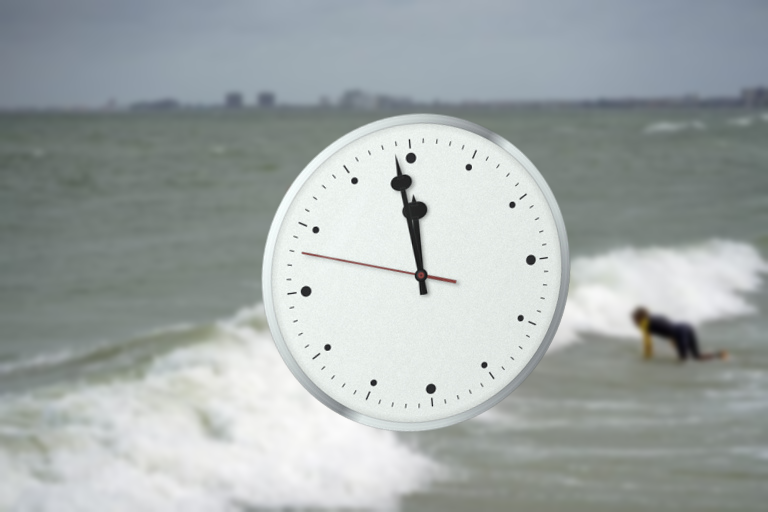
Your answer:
h=11 m=58 s=48
